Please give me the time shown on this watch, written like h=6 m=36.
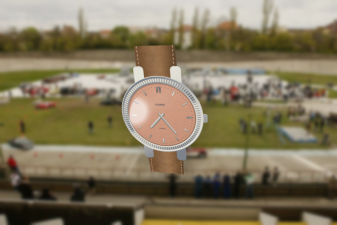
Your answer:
h=7 m=24
